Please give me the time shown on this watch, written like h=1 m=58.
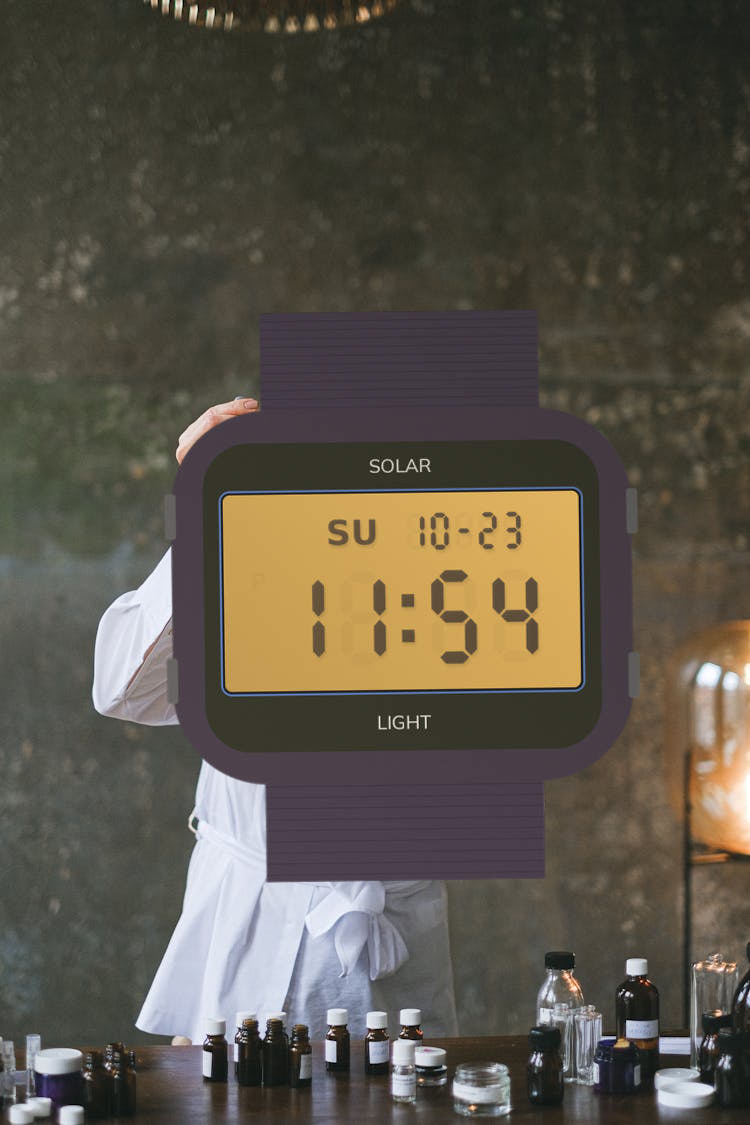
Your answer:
h=11 m=54
